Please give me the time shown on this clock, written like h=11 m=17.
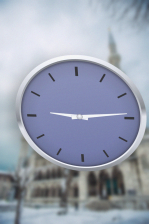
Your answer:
h=9 m=14
